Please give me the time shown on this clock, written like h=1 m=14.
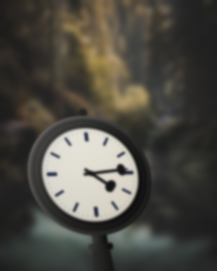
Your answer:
h=4 m=14
